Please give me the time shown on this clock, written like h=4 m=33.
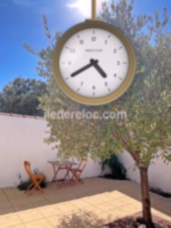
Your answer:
h=4 m=40
